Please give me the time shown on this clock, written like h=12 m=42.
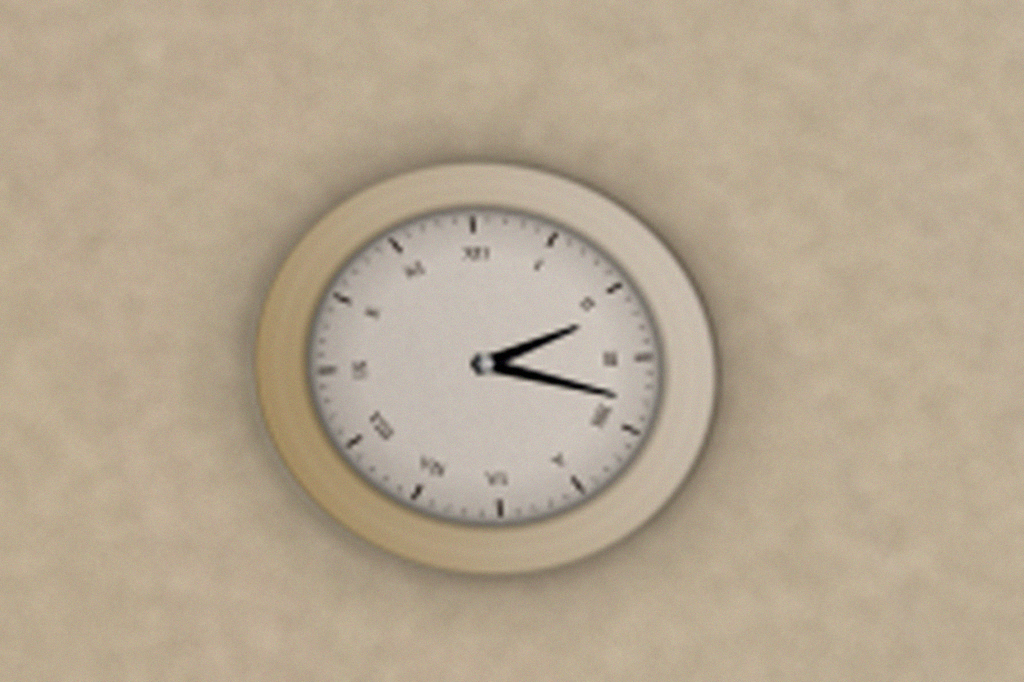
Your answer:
h=2 m=18
